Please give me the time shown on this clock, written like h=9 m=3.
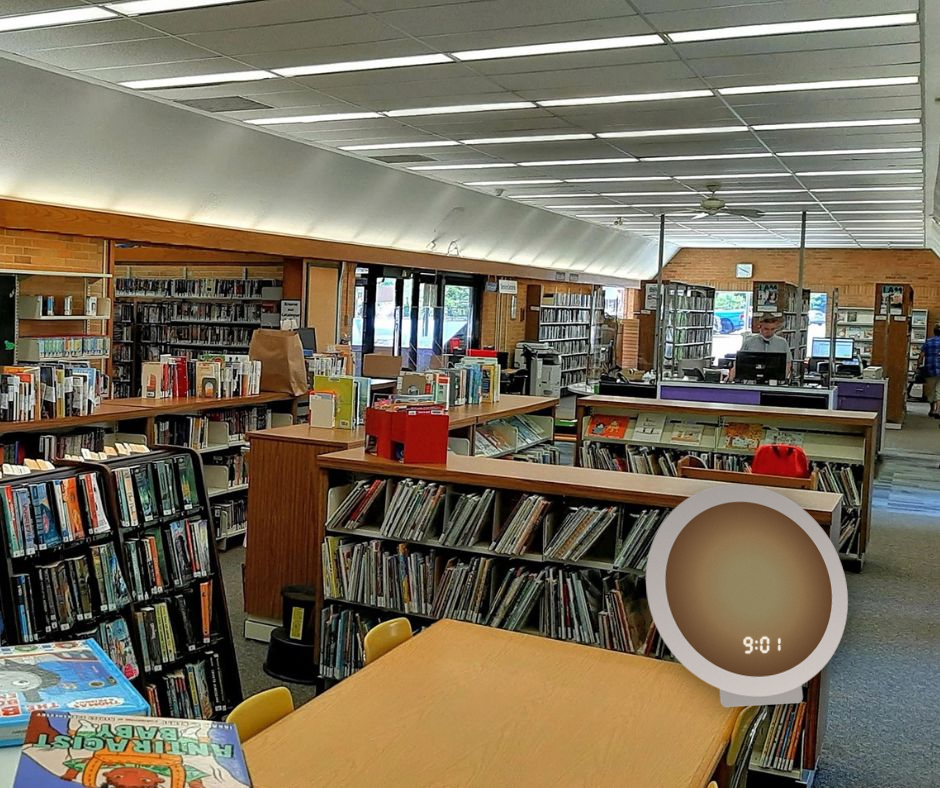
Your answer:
h=9 m=1
